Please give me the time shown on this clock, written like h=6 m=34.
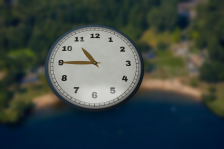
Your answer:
h=10 m=45
